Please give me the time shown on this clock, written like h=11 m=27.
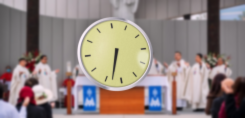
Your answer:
h=6 m=33
